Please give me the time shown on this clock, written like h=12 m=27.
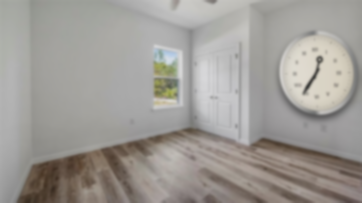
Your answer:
h=12 m=36
